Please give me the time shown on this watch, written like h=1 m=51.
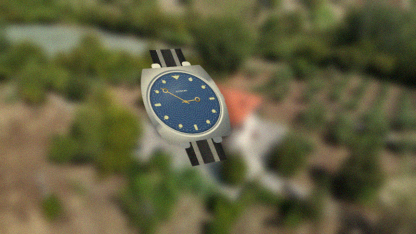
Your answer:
h=2 m=52
